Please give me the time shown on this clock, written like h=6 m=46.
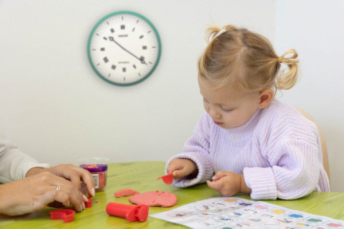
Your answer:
h=10 m=21
